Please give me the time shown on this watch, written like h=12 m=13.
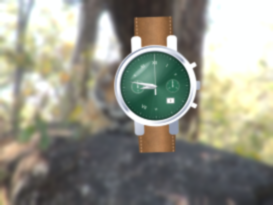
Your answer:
h=8 m=47
